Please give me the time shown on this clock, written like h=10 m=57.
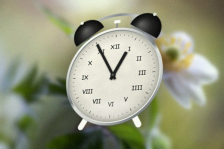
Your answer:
h=12 m=55
